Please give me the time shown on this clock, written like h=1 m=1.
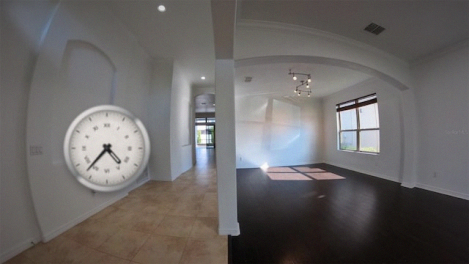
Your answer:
h=4 m=37
